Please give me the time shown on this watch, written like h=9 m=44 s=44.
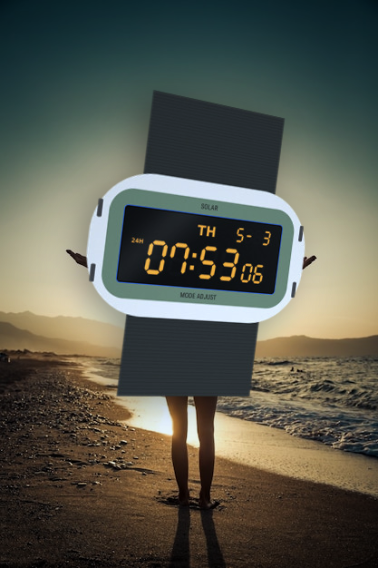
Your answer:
h=7 m=53 s=6
